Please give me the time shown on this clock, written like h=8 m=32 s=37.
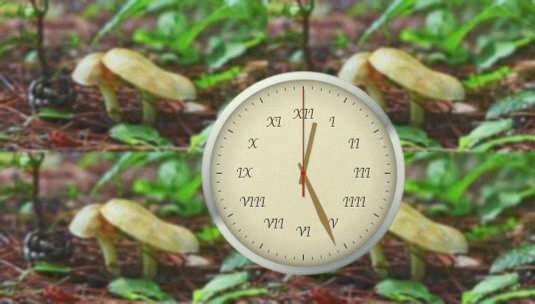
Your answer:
h=12 m=26 s=0
